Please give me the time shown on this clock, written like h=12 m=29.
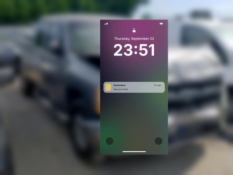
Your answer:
h=23 m=51
